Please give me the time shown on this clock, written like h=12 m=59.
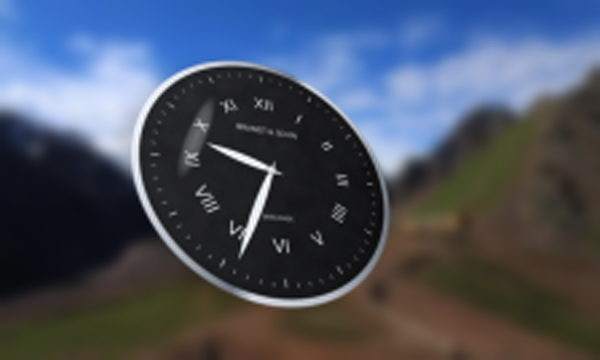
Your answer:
h=9 m=34
